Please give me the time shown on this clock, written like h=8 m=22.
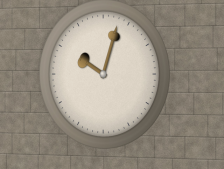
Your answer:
h=10 m=3
